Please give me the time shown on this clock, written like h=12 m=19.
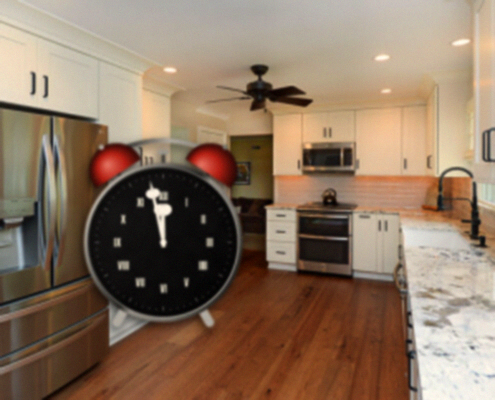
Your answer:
h=11 m=58
